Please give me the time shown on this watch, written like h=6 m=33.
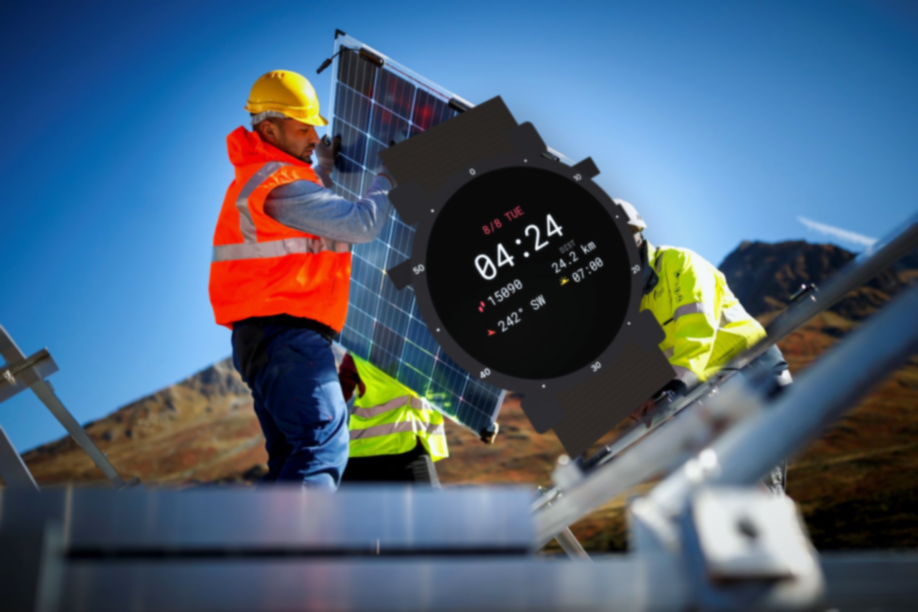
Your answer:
h=4 m=24
